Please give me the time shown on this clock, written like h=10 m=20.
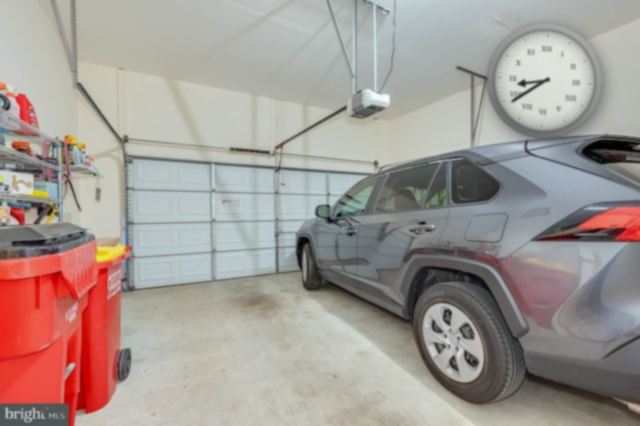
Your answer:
h=8 m=39
